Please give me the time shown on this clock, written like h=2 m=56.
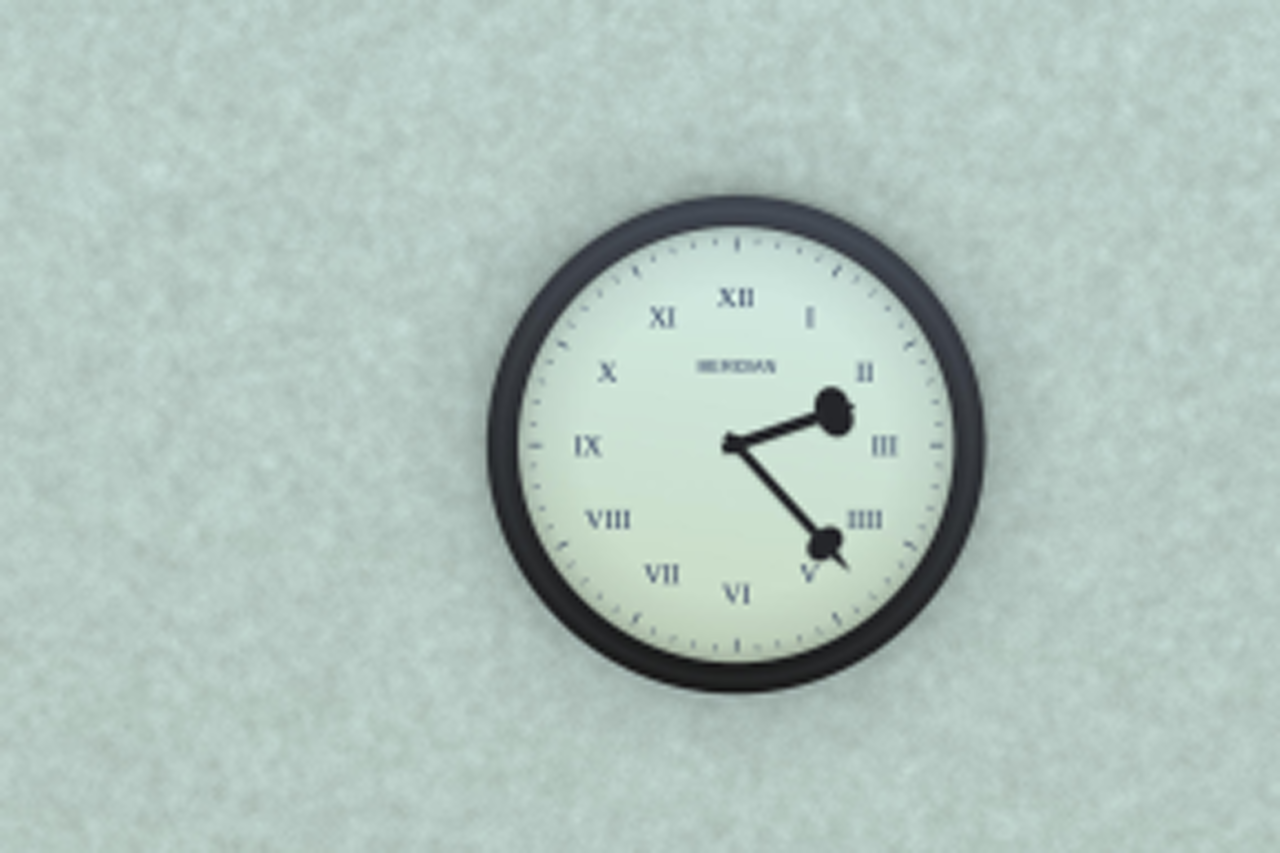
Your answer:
h=2 m=23
